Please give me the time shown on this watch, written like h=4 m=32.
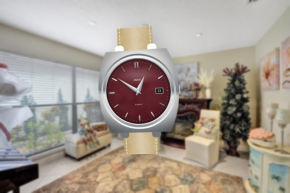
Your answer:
h=12 m=51
